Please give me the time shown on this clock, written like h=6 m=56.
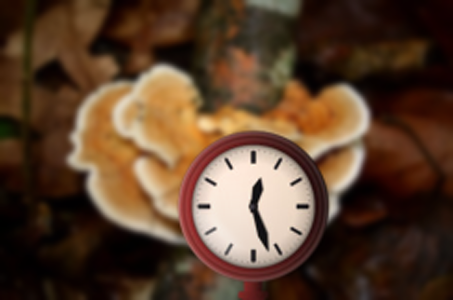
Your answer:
h=12 m=27
